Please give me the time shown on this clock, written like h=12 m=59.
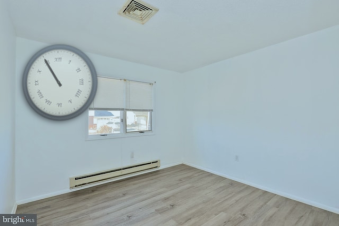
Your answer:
h=10 m=55
